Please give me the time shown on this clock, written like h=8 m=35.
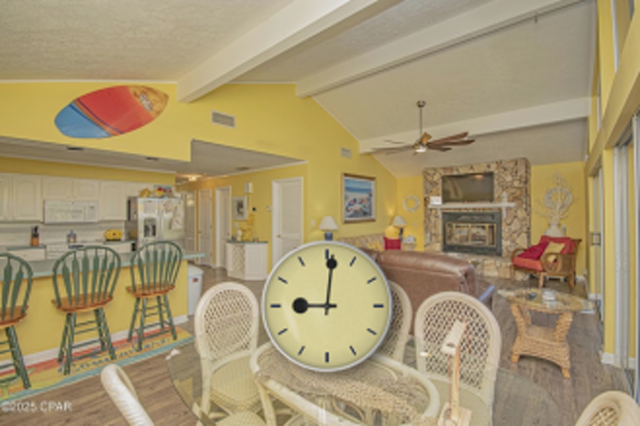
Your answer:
h=9 m=1
